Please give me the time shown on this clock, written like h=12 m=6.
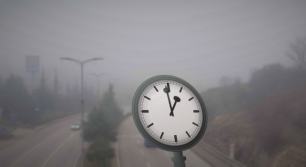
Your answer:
h=12 m=59
